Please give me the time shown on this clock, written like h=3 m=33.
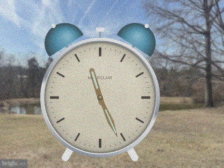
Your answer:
h=11 m=26
